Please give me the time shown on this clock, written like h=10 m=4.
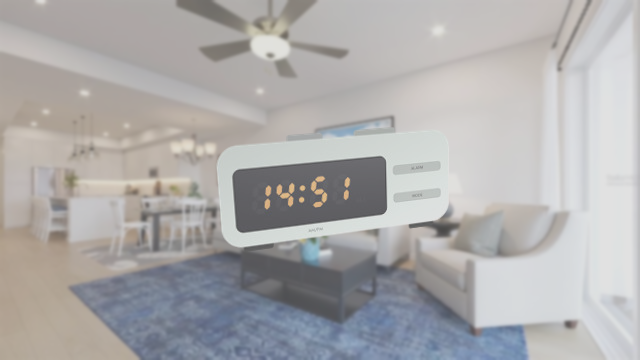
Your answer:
h=14 m=51
